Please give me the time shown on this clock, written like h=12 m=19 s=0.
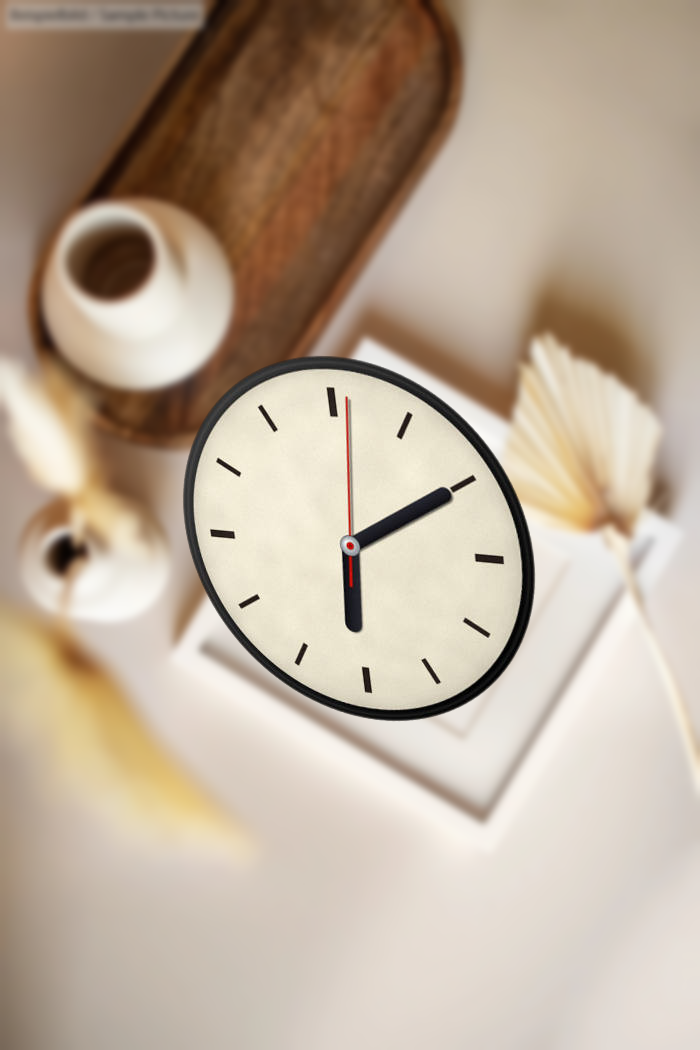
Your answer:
h=6 m=10 s=1
